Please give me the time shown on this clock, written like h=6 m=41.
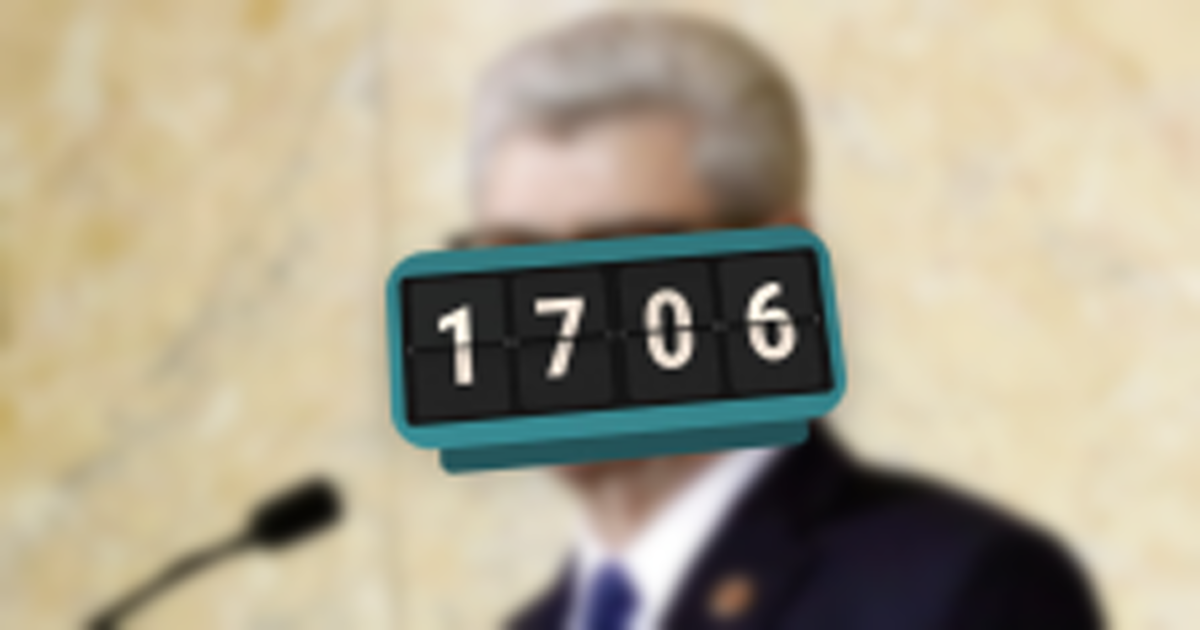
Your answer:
h=17 m=6
